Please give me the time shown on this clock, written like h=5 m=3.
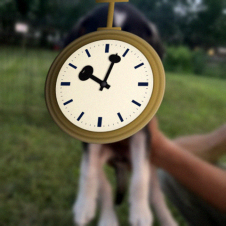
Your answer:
h=10 m=3
